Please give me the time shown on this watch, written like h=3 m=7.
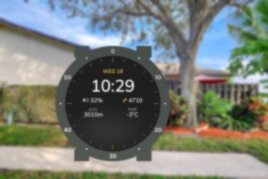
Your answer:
h=10 m=29
